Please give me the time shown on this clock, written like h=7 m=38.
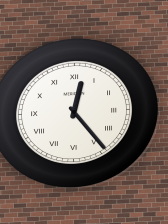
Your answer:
h=12 m=24
